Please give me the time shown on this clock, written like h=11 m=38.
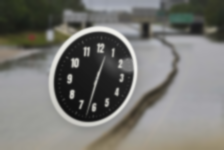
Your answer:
h=12 m=32
